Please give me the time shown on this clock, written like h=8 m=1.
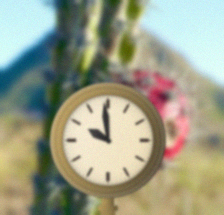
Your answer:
h=9 m=59
